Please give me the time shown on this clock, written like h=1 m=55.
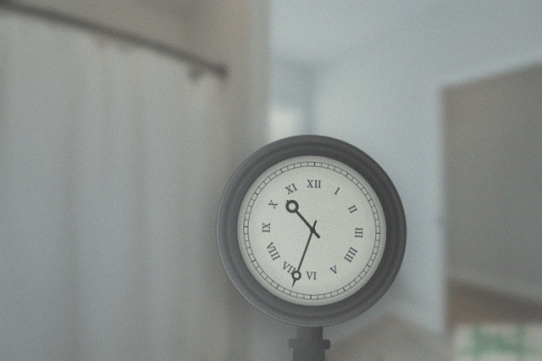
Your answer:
h=10 m=33
